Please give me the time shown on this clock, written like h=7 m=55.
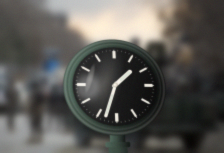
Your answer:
h=1 m=33
